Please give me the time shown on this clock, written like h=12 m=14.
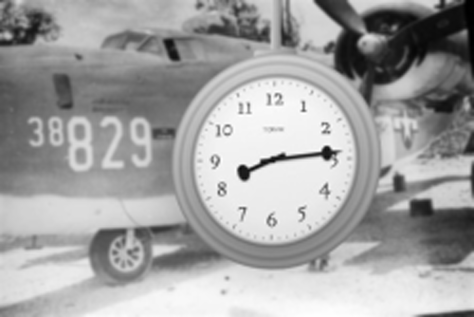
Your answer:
h=8 m=14
